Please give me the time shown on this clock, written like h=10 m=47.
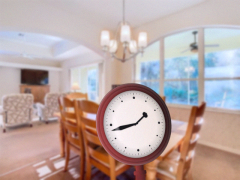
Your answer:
h=1 m=43
